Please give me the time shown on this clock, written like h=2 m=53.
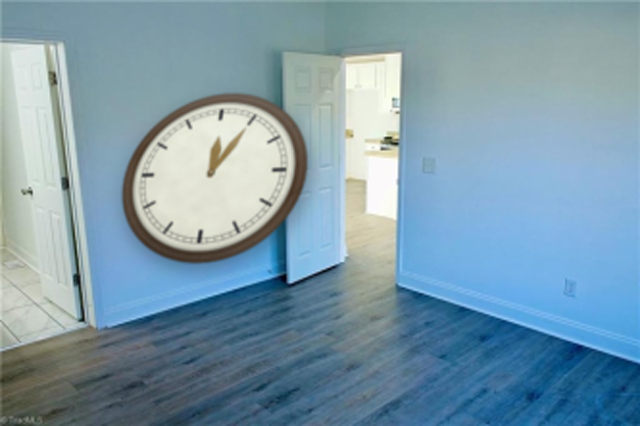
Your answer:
h=12 m=5
